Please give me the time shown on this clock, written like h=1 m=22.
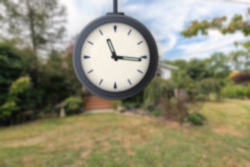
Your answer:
h=11 m=16
